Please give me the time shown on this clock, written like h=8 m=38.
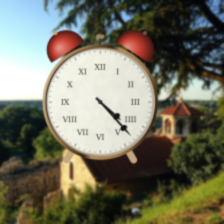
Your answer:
h=4 m=23
